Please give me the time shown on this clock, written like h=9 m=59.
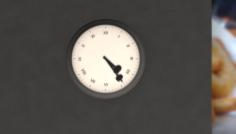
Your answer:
h=4 m=24
